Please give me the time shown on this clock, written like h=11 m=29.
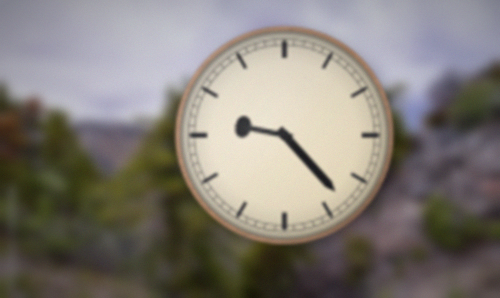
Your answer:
h=9 m=23
